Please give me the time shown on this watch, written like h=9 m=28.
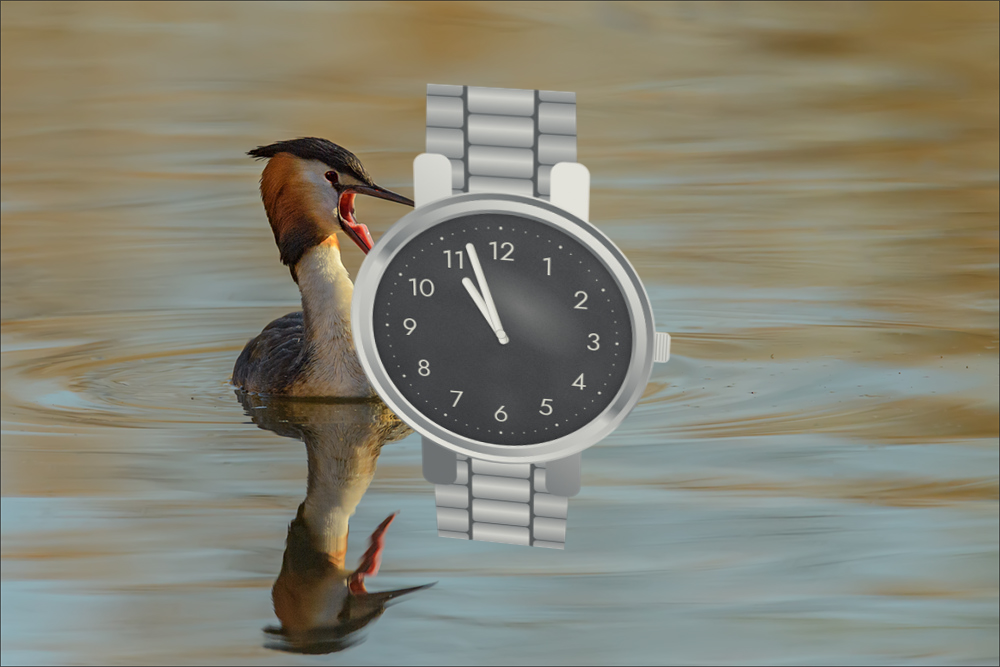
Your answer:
h=10 m=57
